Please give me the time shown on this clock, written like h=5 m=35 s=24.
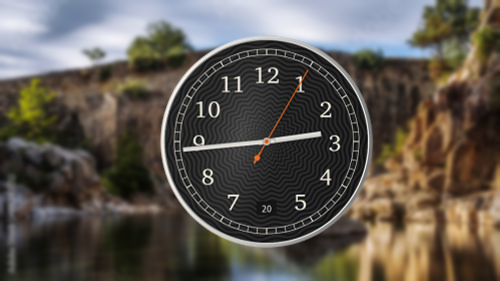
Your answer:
h=2 m=44 s=5
